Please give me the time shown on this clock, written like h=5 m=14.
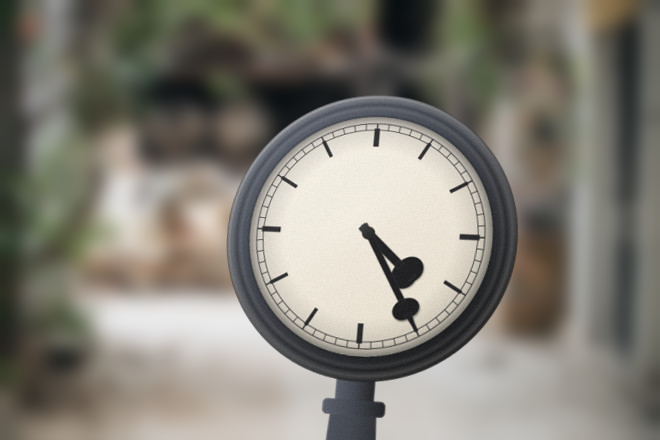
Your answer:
h=4 m=25
